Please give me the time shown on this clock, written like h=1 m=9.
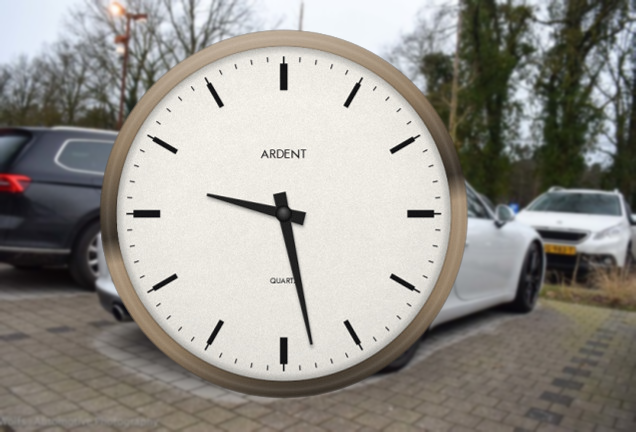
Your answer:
h=9 m=28
